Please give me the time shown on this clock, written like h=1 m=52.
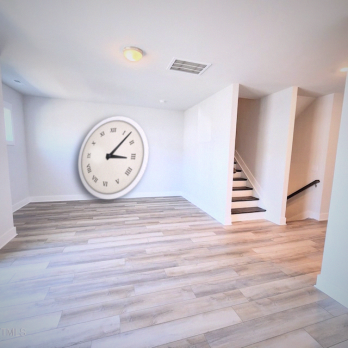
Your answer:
h=3 m=7
